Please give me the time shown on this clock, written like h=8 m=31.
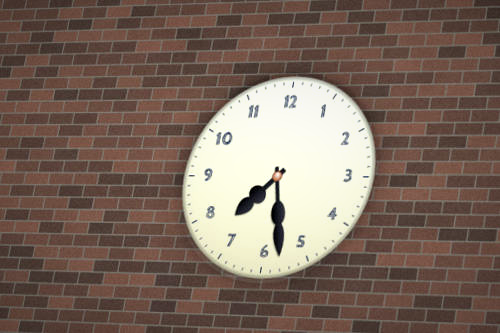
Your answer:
h=7 m=28
